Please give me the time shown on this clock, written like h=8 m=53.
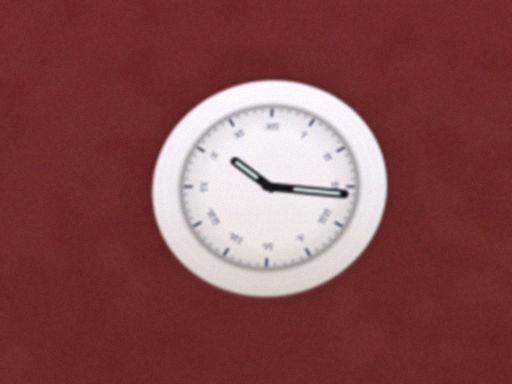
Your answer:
h=10 m=16
